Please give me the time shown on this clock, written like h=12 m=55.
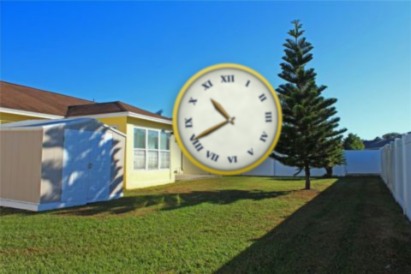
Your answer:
h=10 m=41
